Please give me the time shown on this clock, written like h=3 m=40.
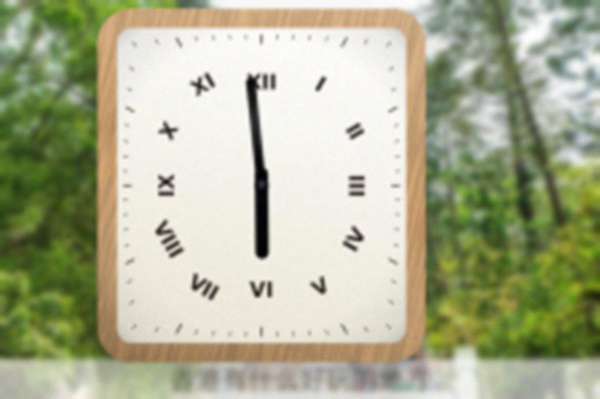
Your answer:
h=5 m=59
